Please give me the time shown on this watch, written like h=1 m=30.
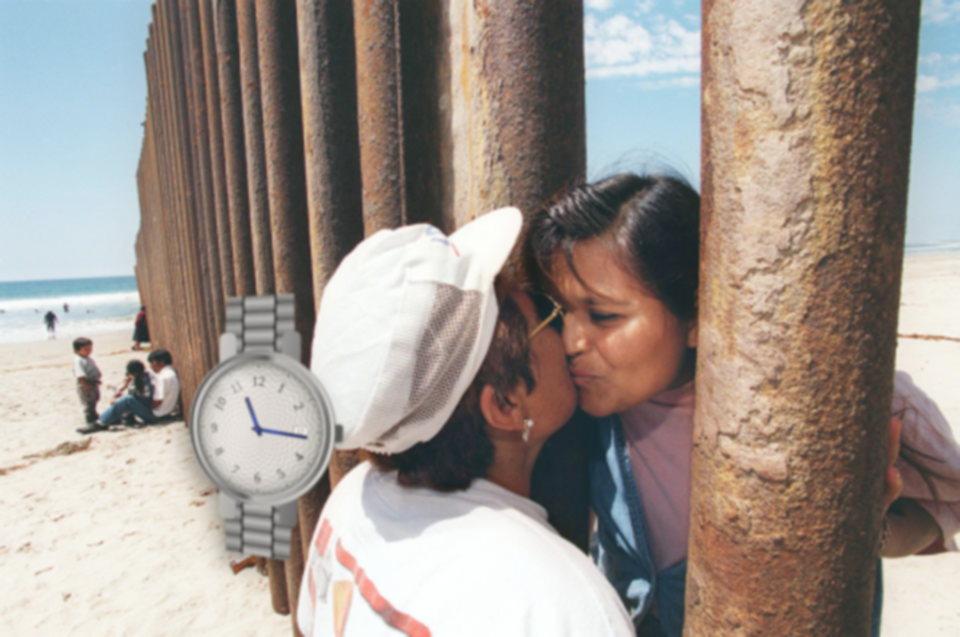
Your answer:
h=11 m=16
